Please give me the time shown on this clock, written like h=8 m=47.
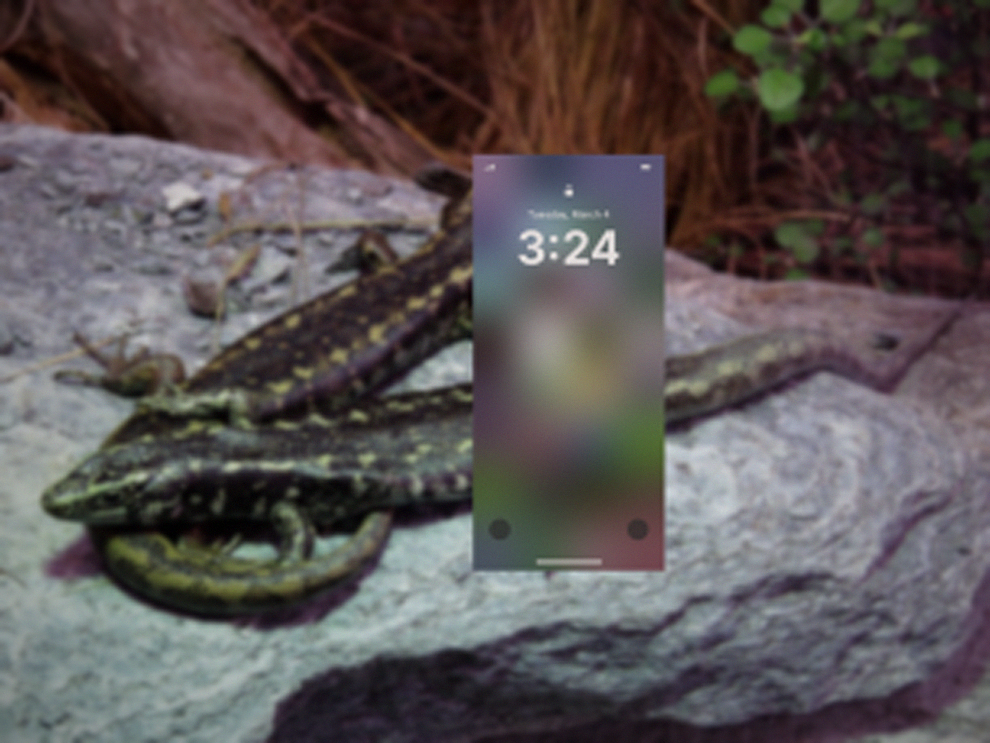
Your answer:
h=3 m=24
